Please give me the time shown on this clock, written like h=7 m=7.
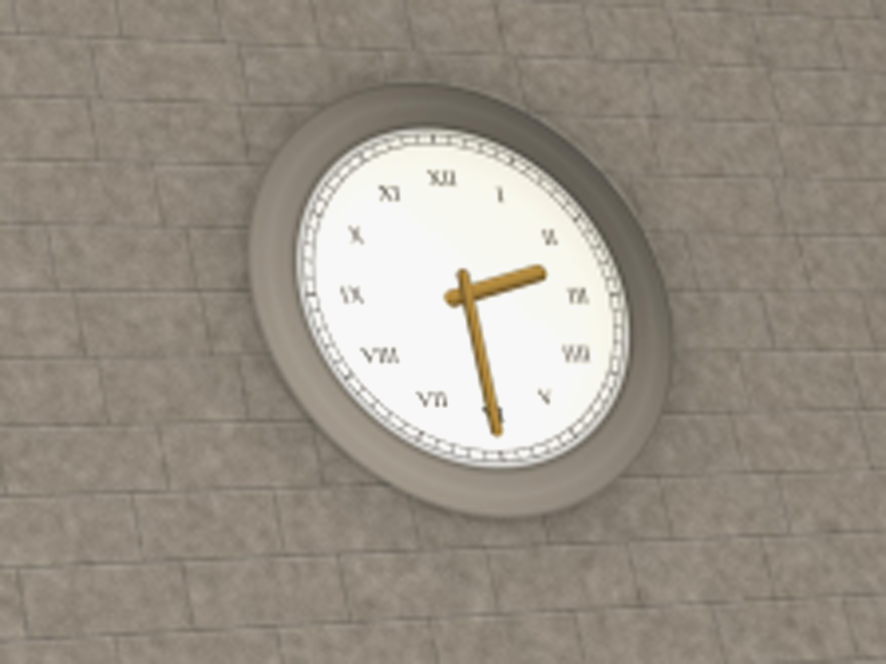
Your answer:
h=2 m=30
